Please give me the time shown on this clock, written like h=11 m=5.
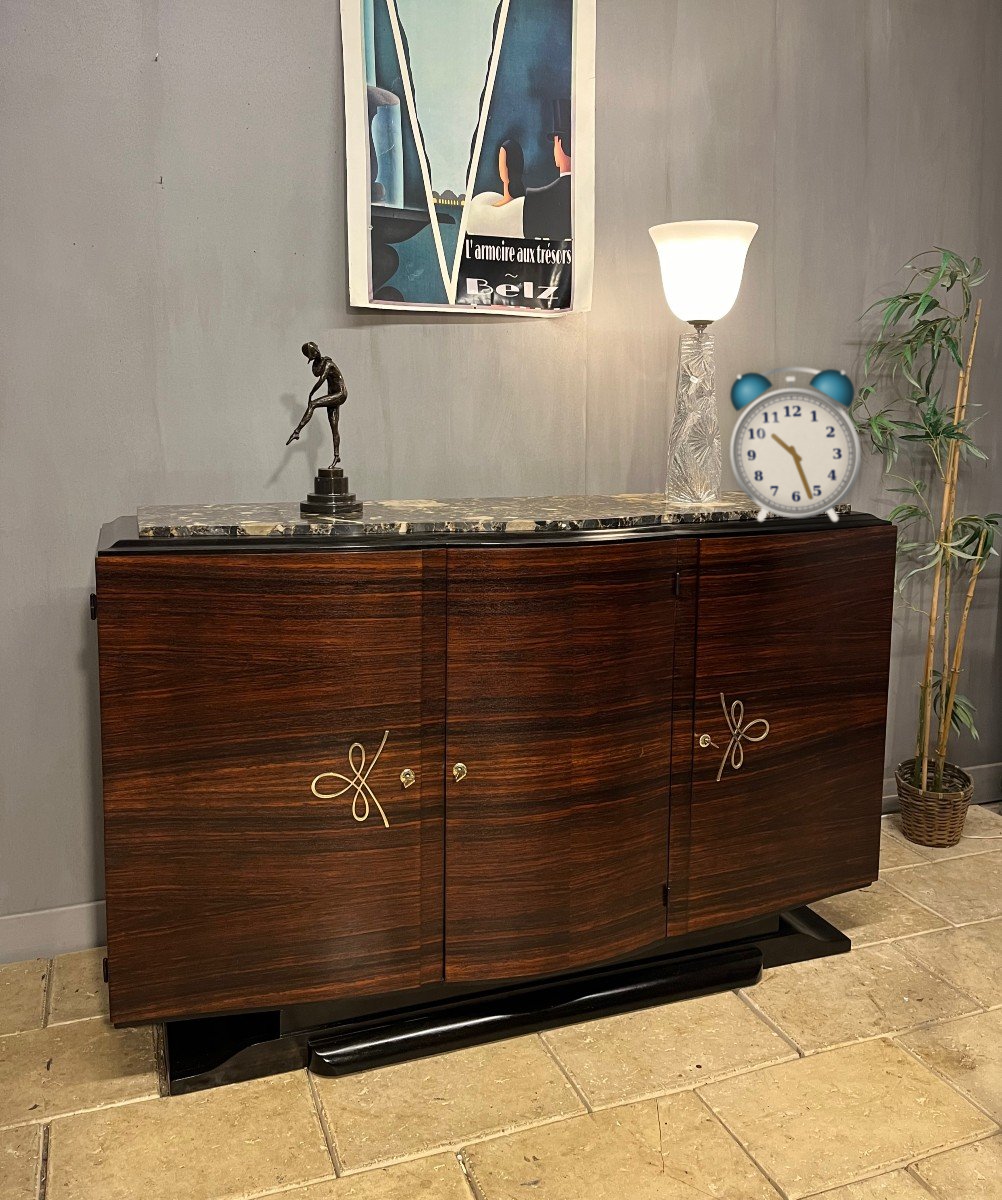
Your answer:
h=10 m=27
